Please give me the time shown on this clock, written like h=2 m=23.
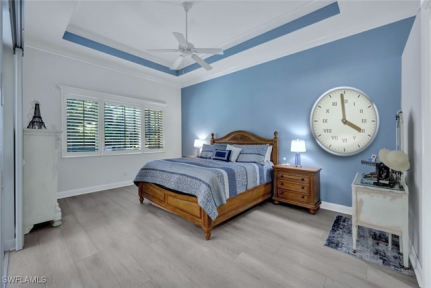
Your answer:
h=3 m=59
